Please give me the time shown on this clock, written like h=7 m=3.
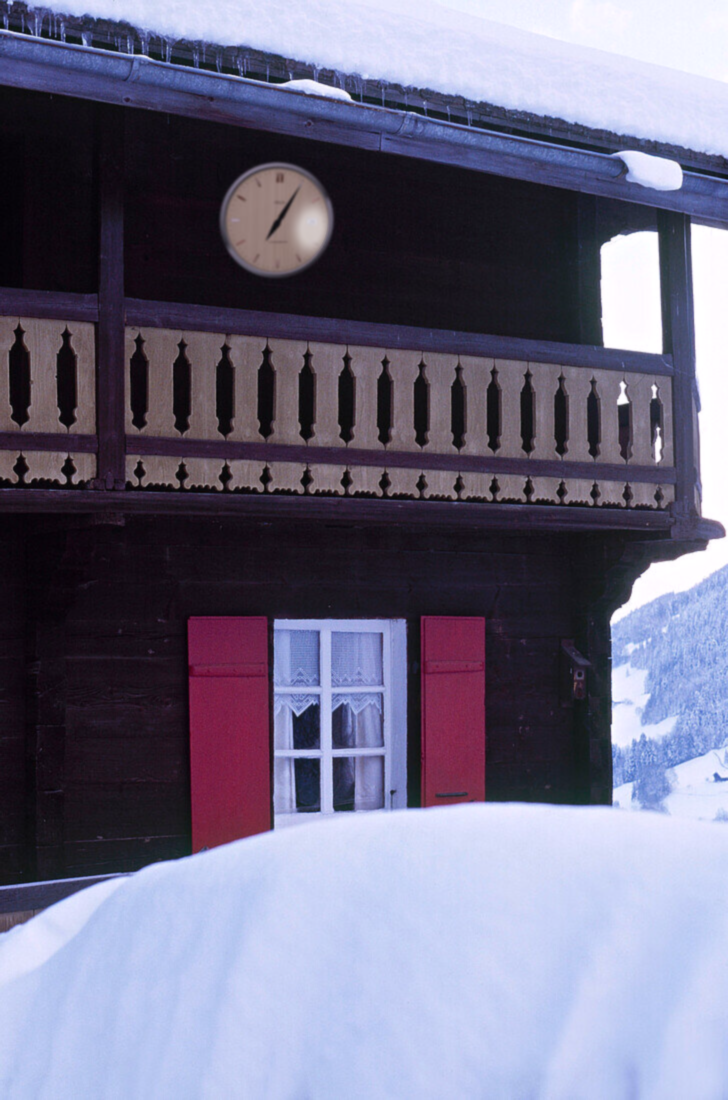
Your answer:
h=7 m=5
